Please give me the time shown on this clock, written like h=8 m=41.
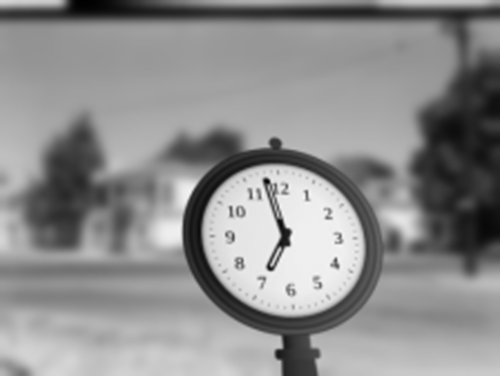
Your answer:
h=6 m=58
